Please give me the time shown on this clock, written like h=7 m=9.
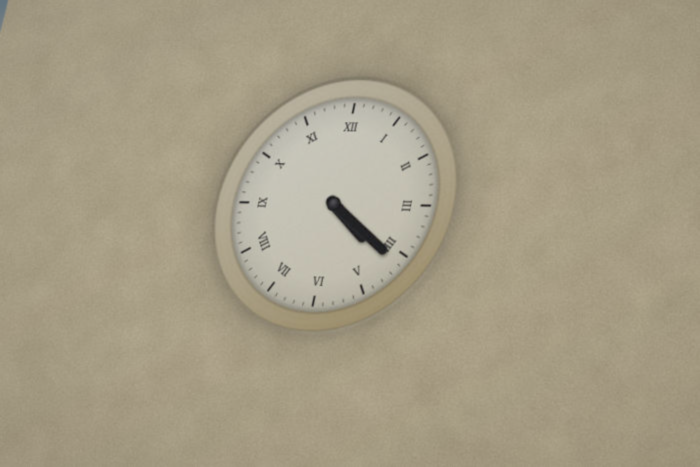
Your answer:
h=4 m=21
